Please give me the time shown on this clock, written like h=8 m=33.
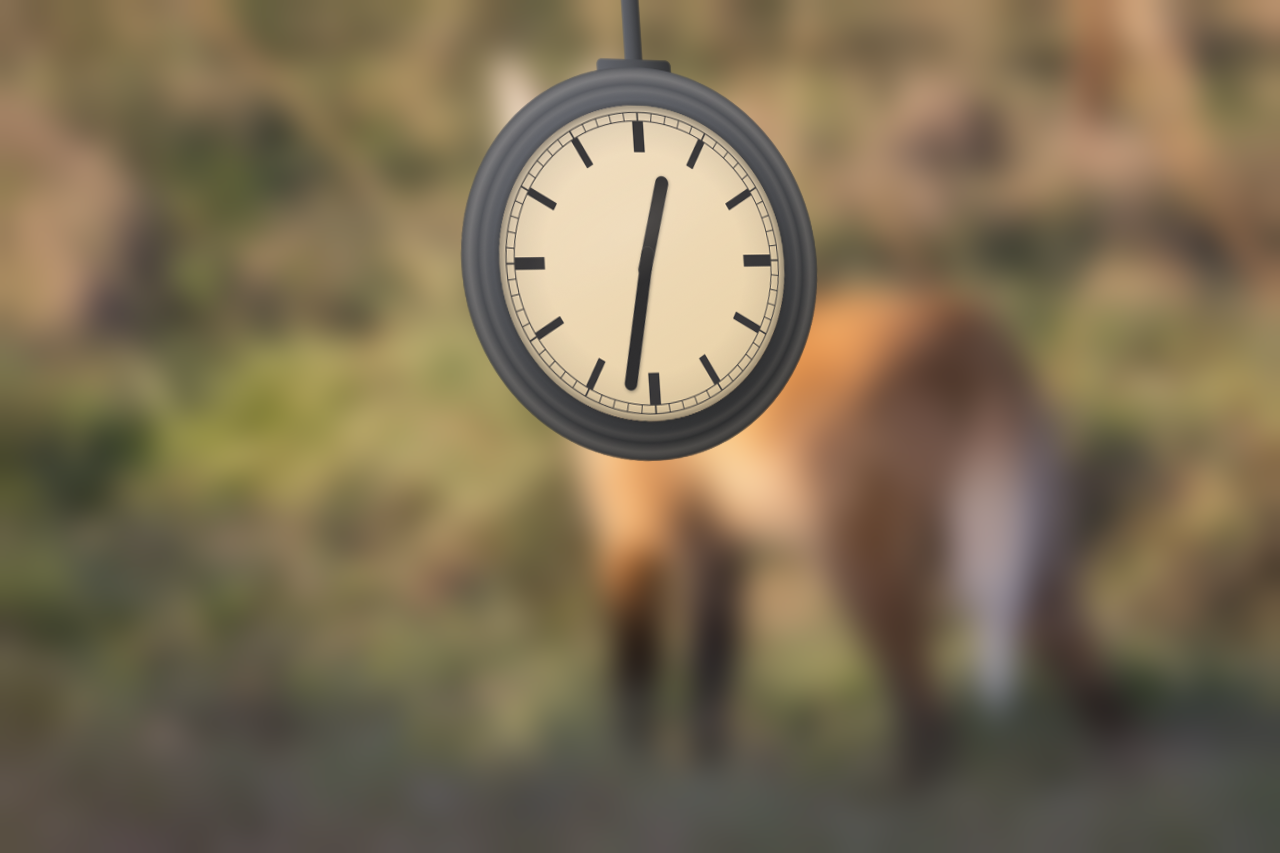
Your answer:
h=12 m=32
